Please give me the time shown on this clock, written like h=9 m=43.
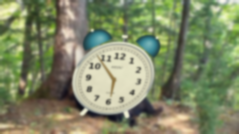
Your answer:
h=5 m=53
